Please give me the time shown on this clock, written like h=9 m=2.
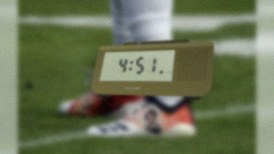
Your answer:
h=4 m=51
